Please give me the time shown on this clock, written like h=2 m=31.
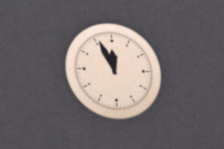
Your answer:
h=11 m=56
